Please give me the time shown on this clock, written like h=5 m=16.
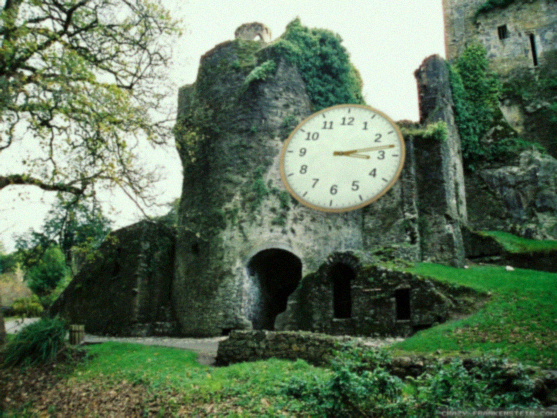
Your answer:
h=3 m=13
